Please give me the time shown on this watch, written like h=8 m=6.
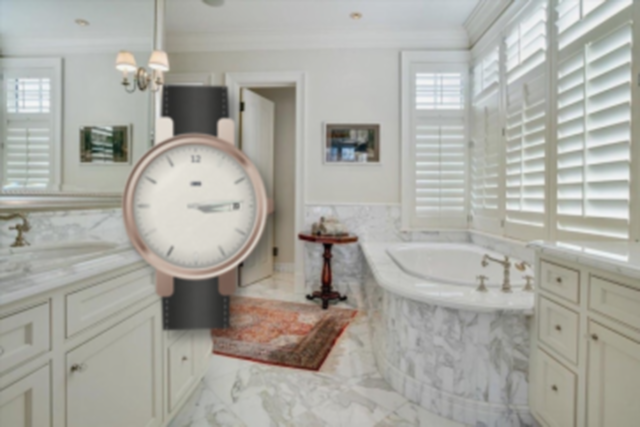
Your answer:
h=3 m=14
